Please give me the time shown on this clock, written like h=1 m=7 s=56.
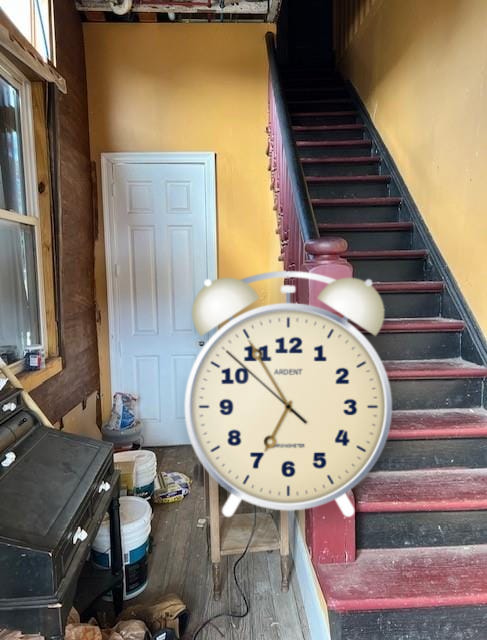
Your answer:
h=6 m=54 s=52
